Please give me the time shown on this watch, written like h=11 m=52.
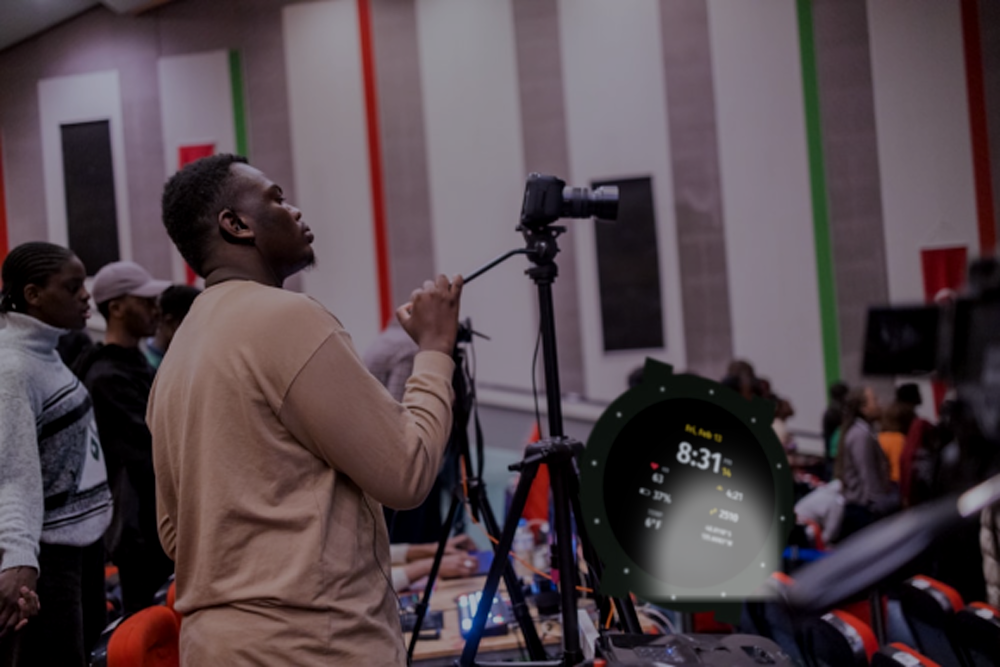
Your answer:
h=8 m=31
